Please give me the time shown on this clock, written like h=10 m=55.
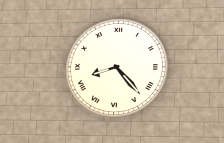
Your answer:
h=8 m=23
